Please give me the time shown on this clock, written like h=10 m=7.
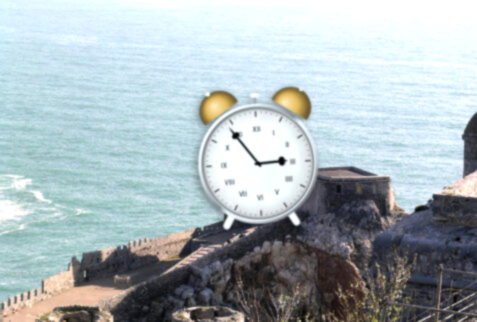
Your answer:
h=2 m=54
